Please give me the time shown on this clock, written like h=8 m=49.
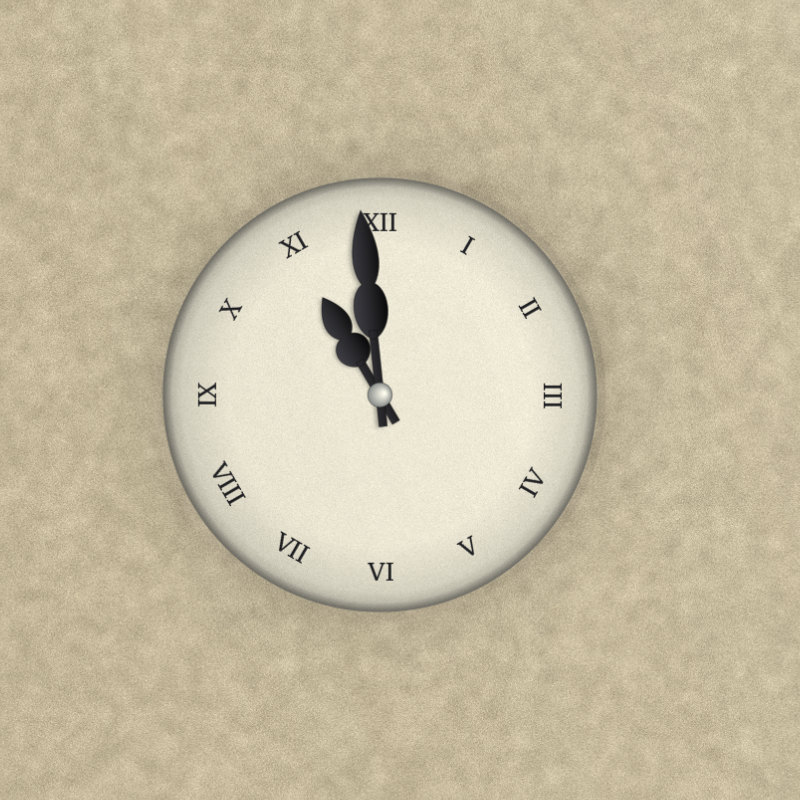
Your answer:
h=10 m=59
